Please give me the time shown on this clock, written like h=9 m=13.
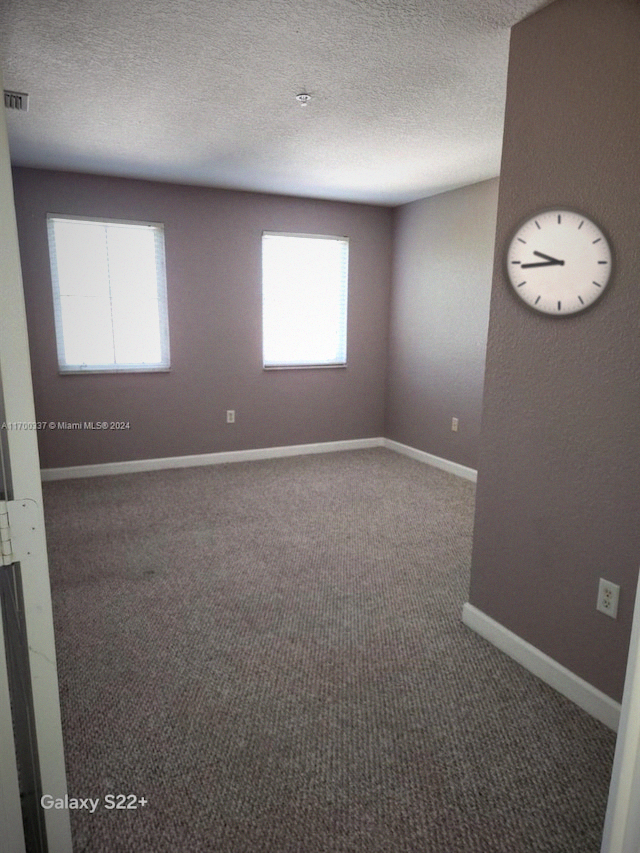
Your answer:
h=9 m=44
